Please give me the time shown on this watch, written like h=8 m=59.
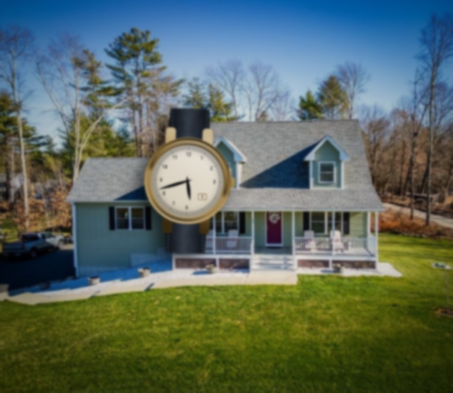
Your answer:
h=5 m=42
